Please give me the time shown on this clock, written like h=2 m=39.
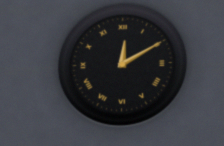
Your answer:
h=12 m=10
